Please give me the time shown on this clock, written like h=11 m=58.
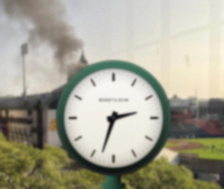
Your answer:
h=2 m=33
